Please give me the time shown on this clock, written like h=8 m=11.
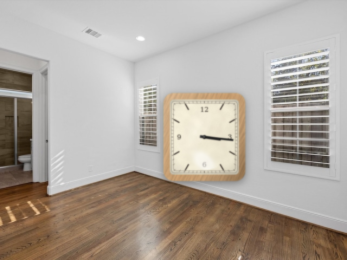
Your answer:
h=3 m=16
